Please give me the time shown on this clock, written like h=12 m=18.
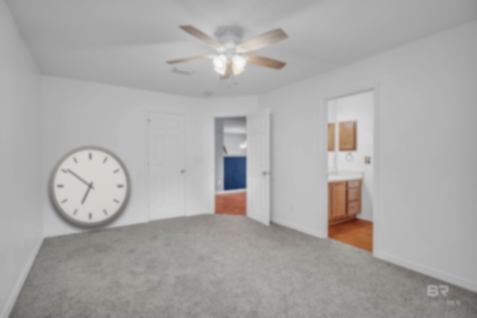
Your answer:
h=6 m=51
